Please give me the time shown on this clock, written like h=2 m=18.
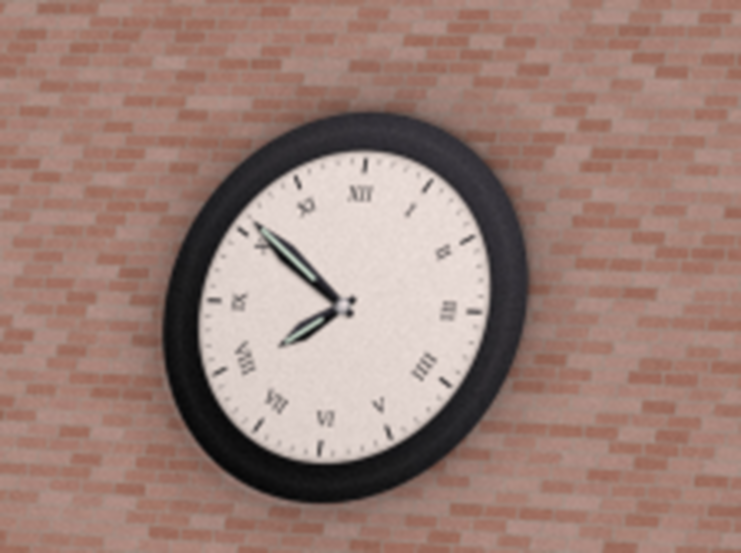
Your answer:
h=7 m=51
